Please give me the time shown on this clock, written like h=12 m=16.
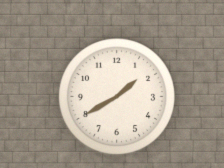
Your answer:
h=1 m=40
